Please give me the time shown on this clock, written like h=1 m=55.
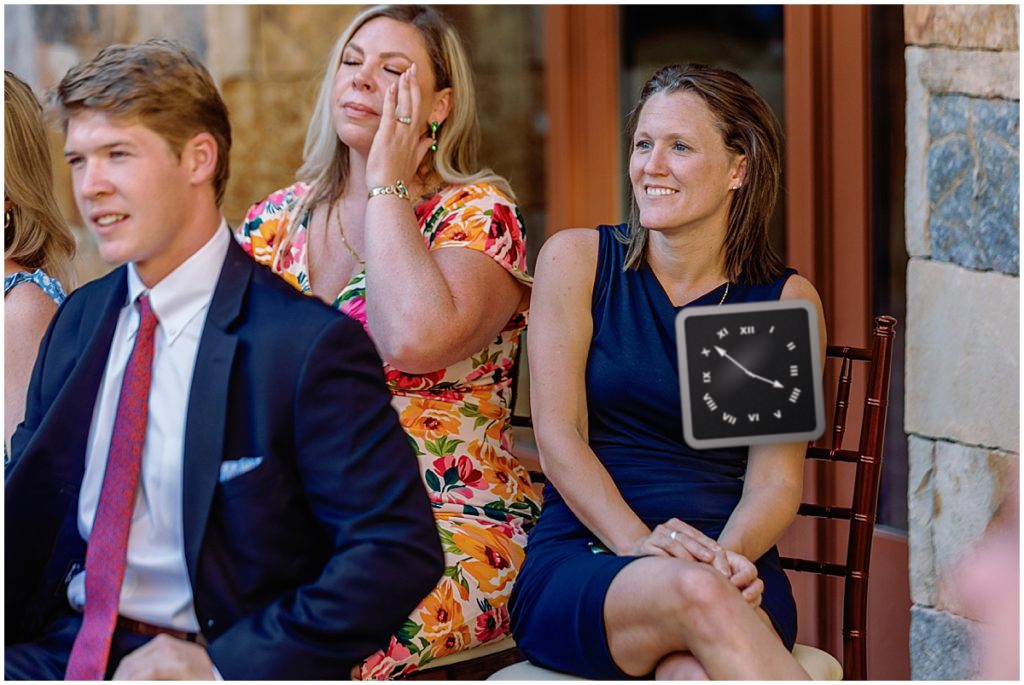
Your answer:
h=3 m=52
